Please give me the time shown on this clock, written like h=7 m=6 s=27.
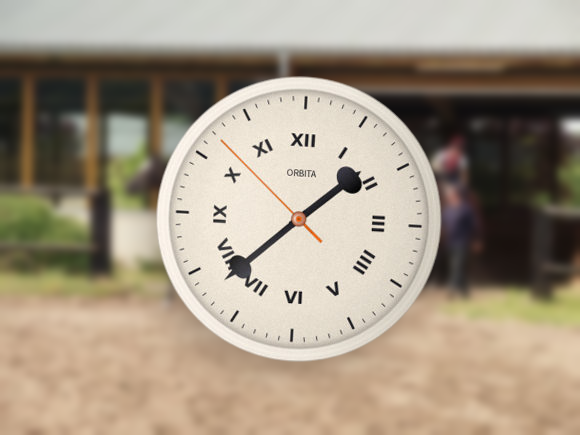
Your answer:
h=1 m=37 s=52
